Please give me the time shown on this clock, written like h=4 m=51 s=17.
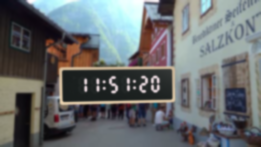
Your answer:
h=11 m=51 s=20
